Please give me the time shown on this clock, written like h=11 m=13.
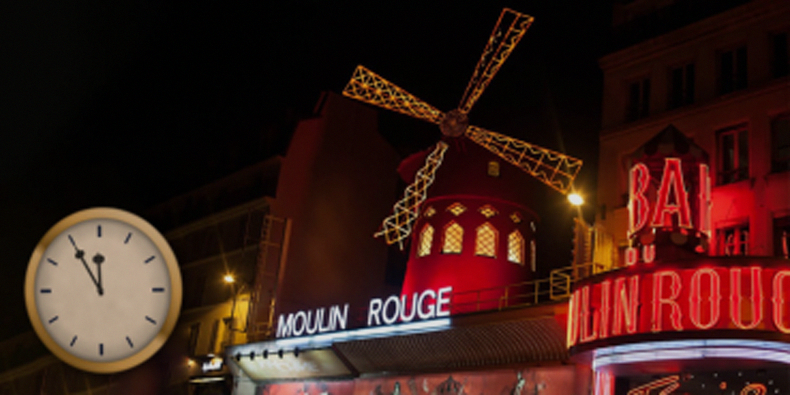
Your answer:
h=11 m=55
